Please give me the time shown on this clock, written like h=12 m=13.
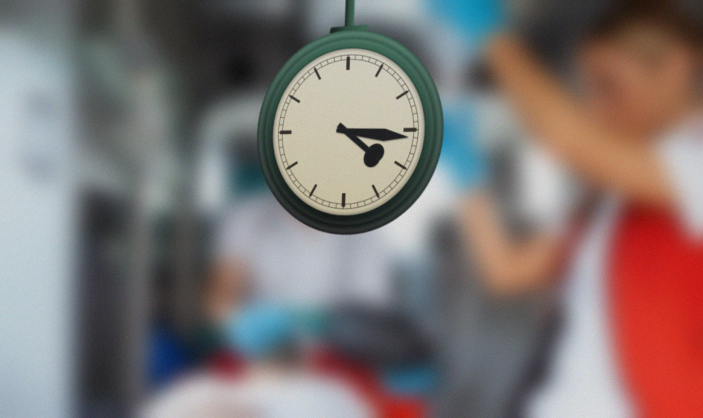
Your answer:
h=4 m=16
